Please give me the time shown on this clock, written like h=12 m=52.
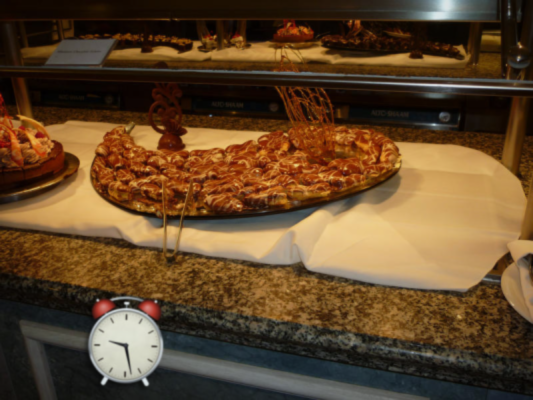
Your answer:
h=9 m=28
